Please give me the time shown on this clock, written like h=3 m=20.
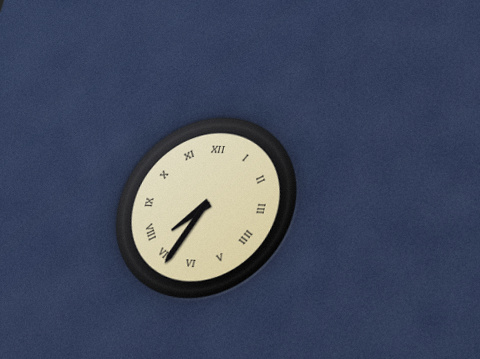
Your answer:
h=7 m=34
